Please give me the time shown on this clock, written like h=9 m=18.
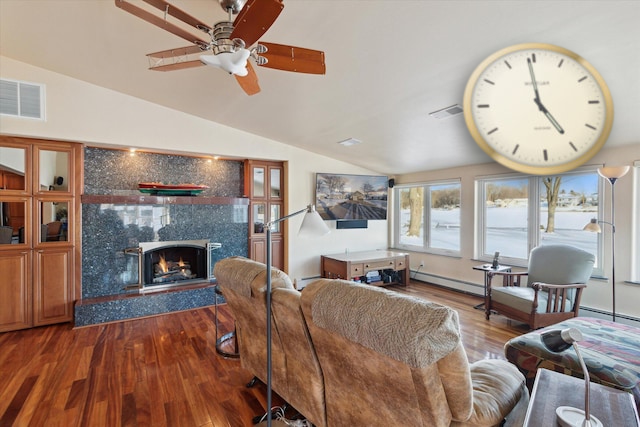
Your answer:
h=4 m=59
